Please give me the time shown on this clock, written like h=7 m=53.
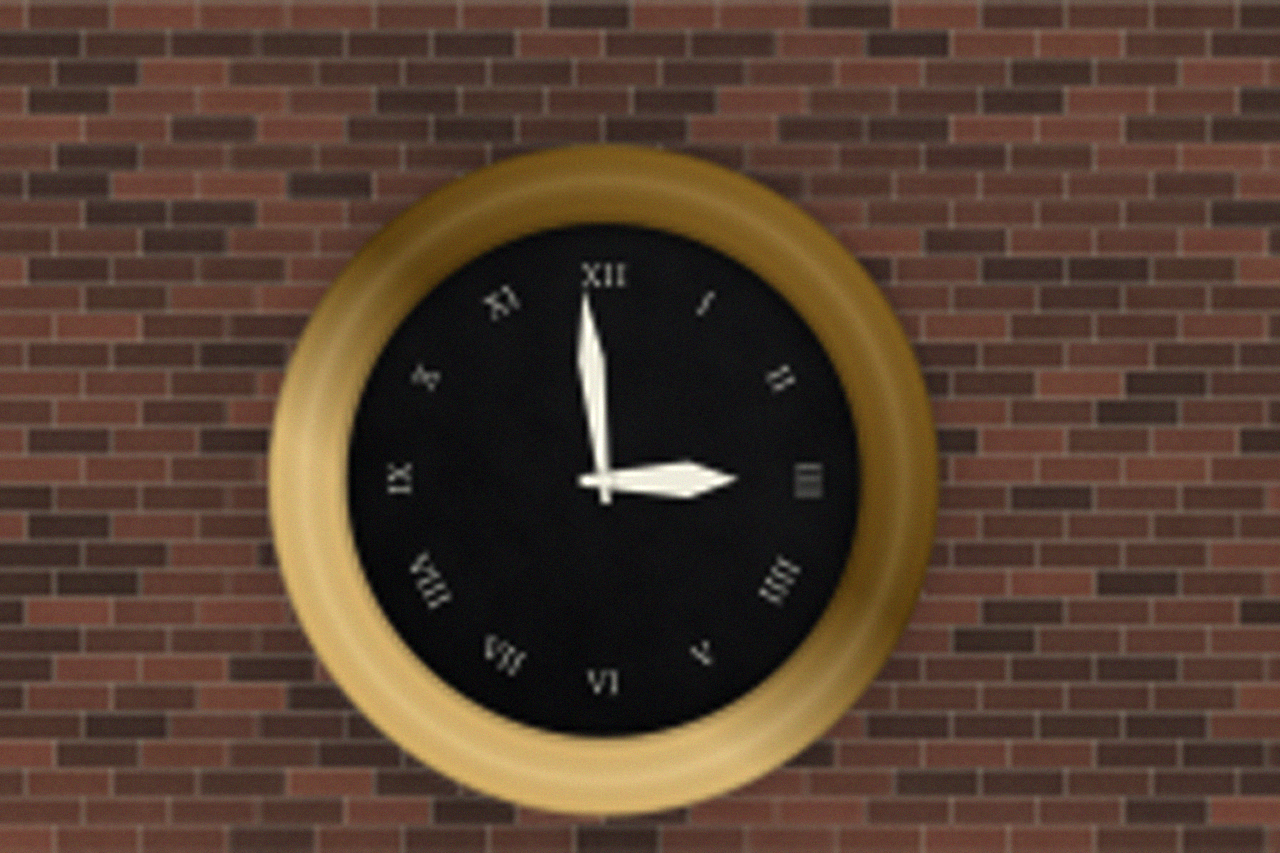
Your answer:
h=2 m=59
